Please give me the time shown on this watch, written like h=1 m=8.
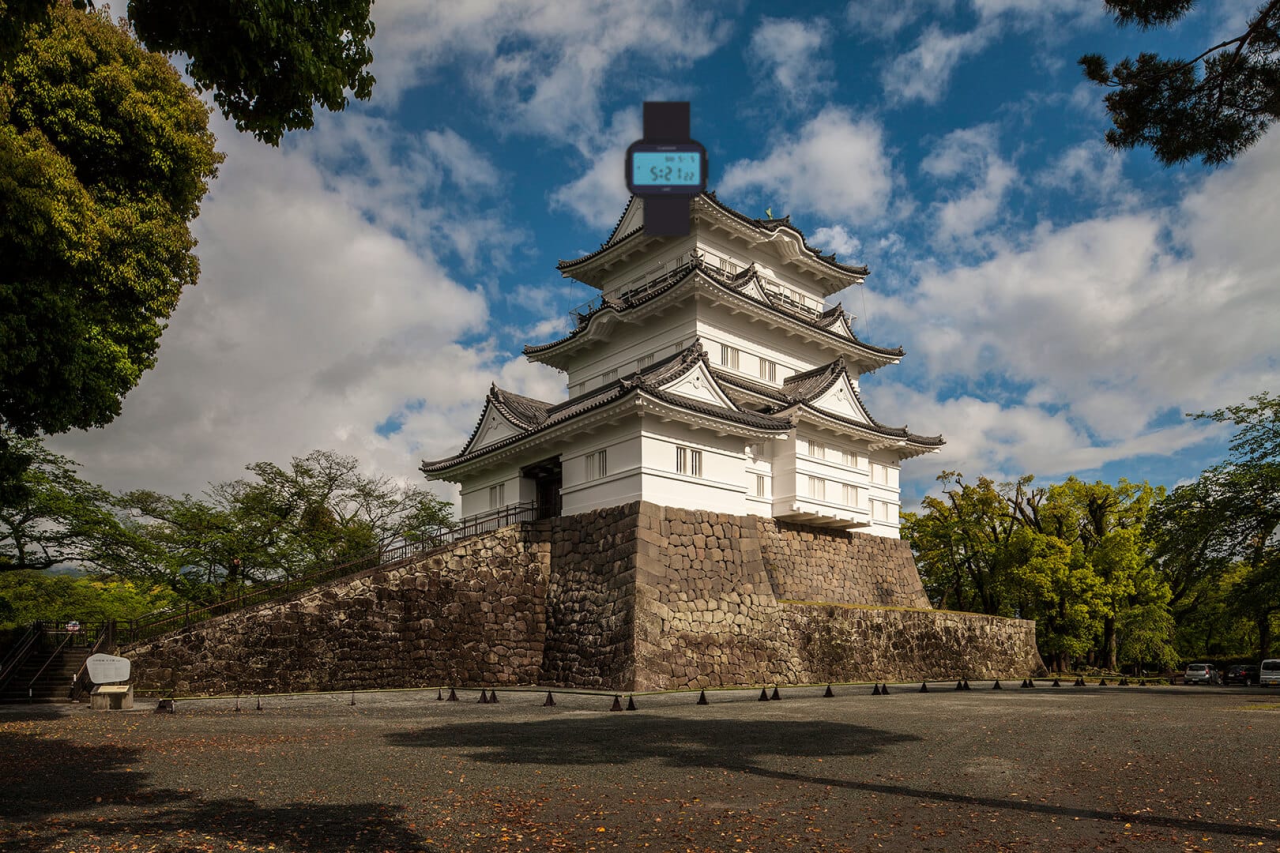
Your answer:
h=5 m=21
